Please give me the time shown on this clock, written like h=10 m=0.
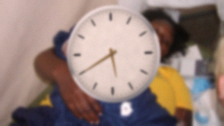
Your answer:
h=5 m=40
